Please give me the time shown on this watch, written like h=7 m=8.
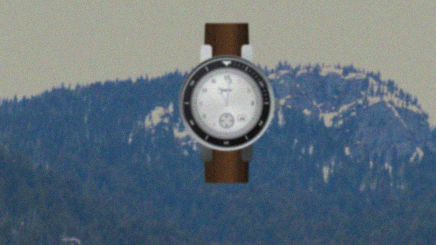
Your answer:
h=11 m=1
